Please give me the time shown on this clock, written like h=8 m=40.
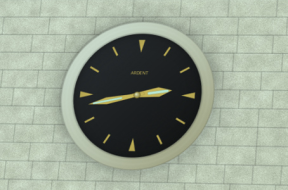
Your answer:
h=2 m=43
